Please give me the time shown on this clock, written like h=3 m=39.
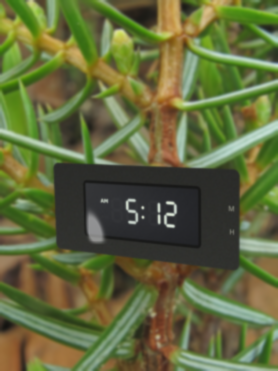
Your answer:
h=5 m=12
